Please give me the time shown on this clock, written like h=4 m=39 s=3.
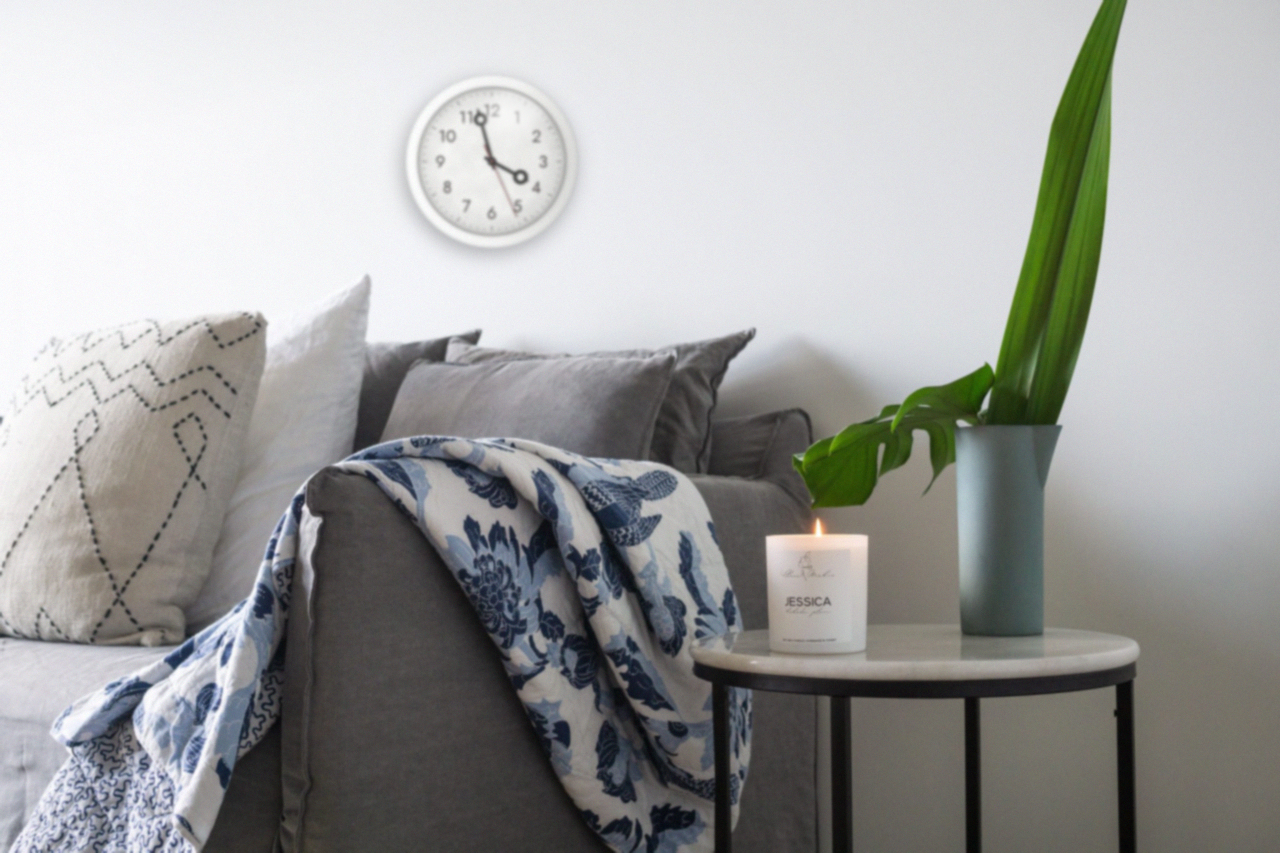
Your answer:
h=3 m=57 s=26
